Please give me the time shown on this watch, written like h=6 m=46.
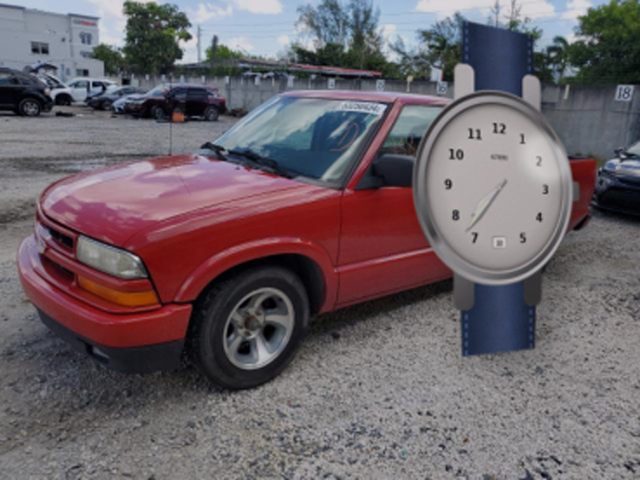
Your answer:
h=7 m=37
